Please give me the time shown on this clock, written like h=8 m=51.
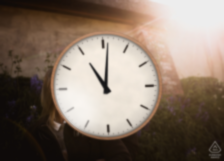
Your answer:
h=11 m=1
